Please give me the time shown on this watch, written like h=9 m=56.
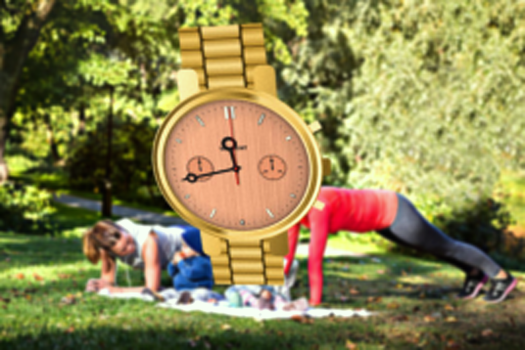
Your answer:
h=11 m=43
